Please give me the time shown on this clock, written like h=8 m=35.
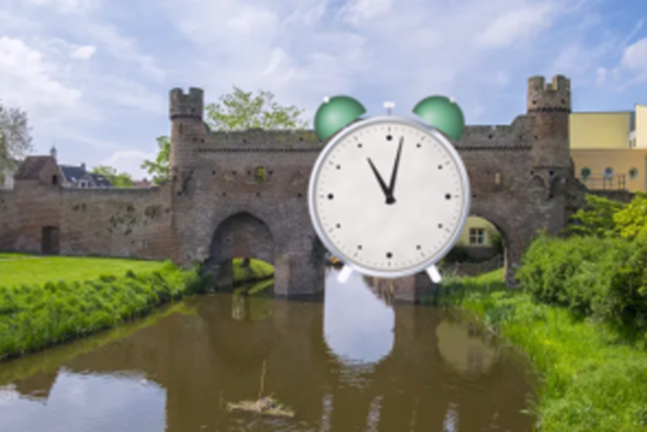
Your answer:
h=11 m=2
